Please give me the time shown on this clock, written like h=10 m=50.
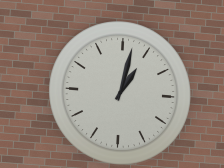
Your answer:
h=1 m=2
